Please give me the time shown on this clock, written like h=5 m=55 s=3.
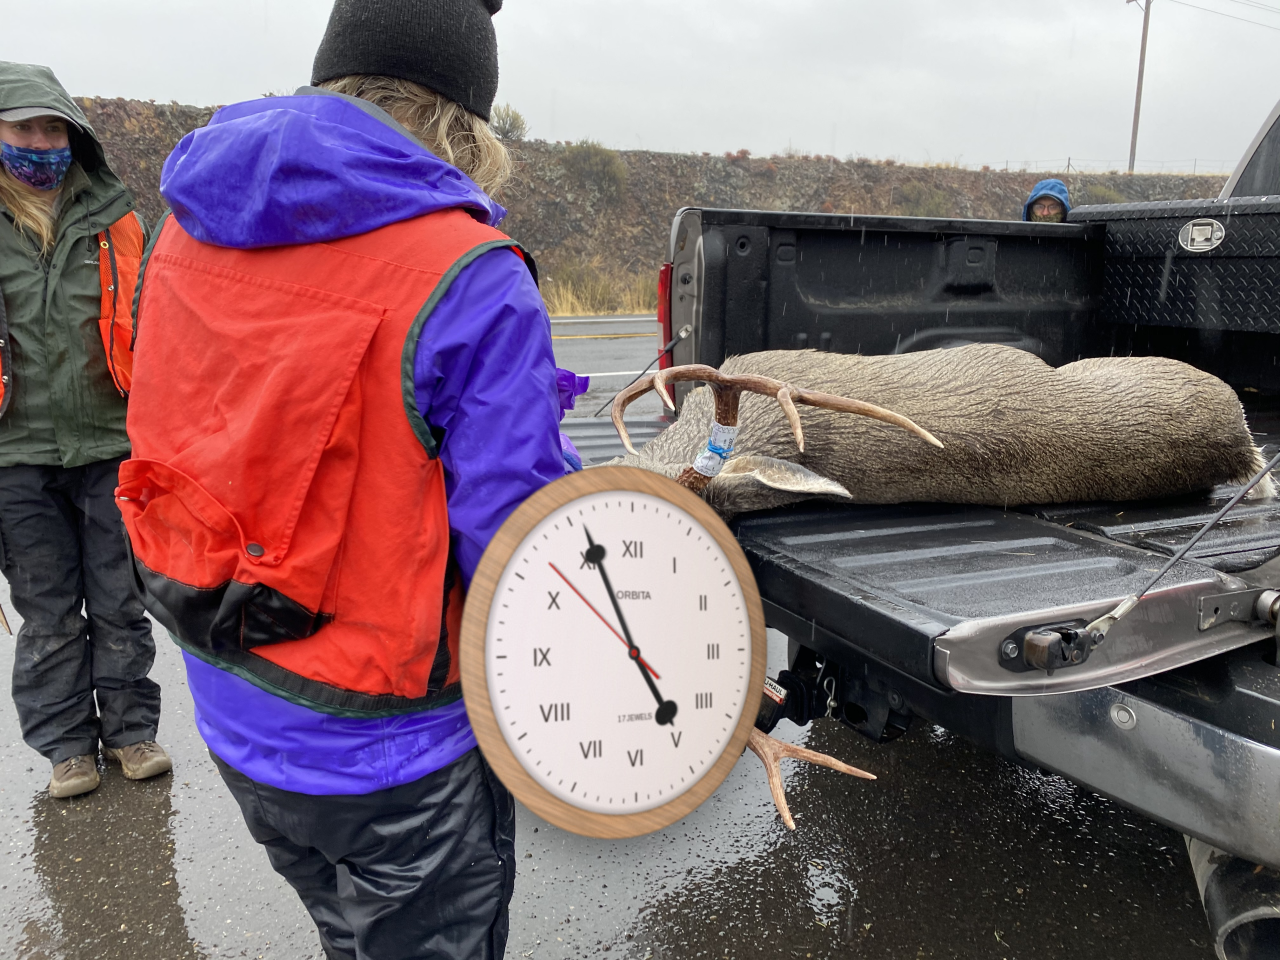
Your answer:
h=4 m=55 s=52
